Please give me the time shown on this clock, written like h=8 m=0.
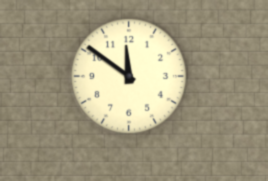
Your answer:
h=11 m=51
